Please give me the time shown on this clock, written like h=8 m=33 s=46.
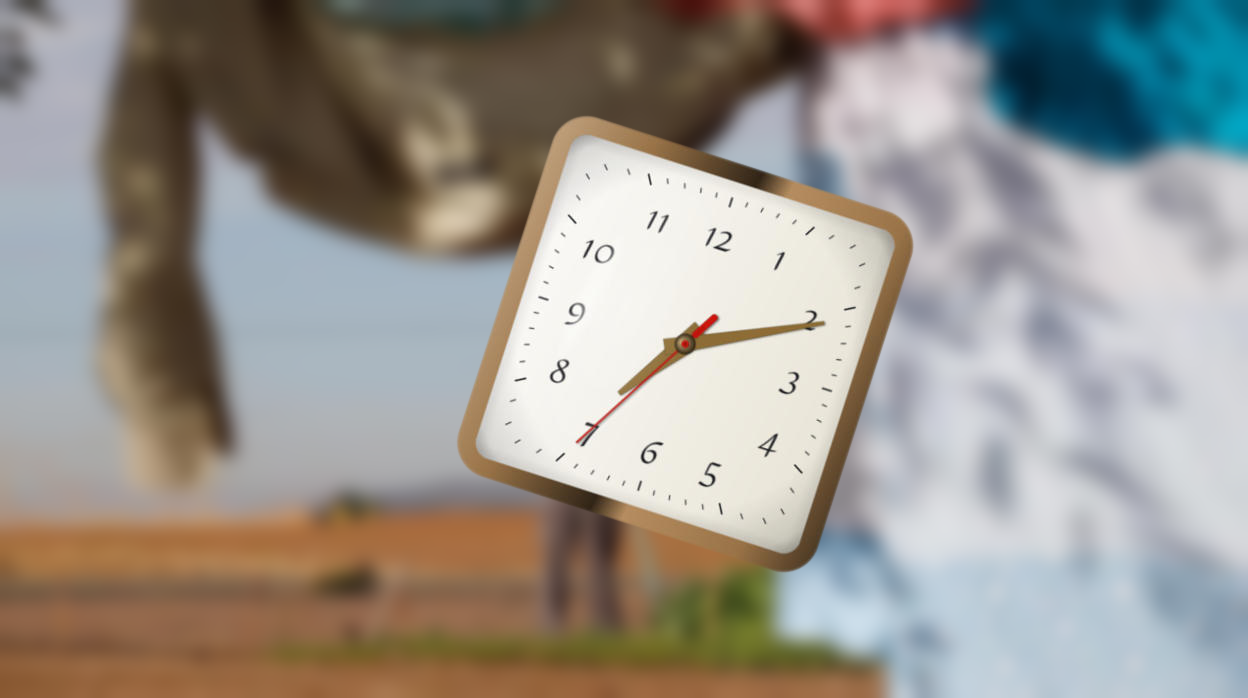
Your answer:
h=7 m=10 s=35
